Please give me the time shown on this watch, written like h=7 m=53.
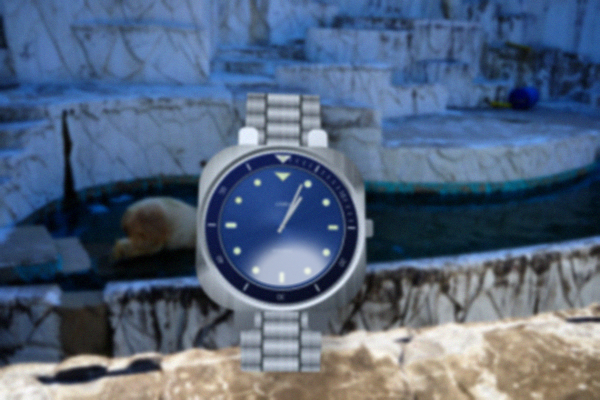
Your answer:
h=1 m=4
